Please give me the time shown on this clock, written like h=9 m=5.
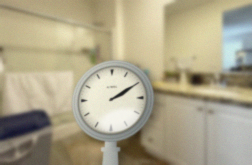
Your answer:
h=2 m=10
